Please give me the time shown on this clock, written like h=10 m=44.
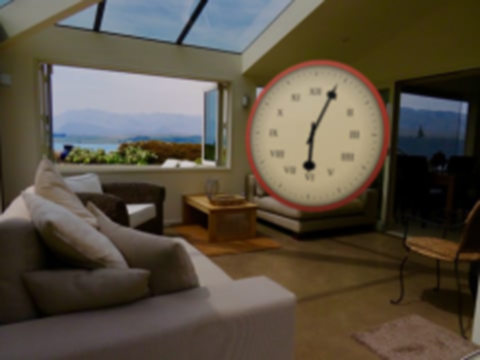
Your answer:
h=6 m=4
